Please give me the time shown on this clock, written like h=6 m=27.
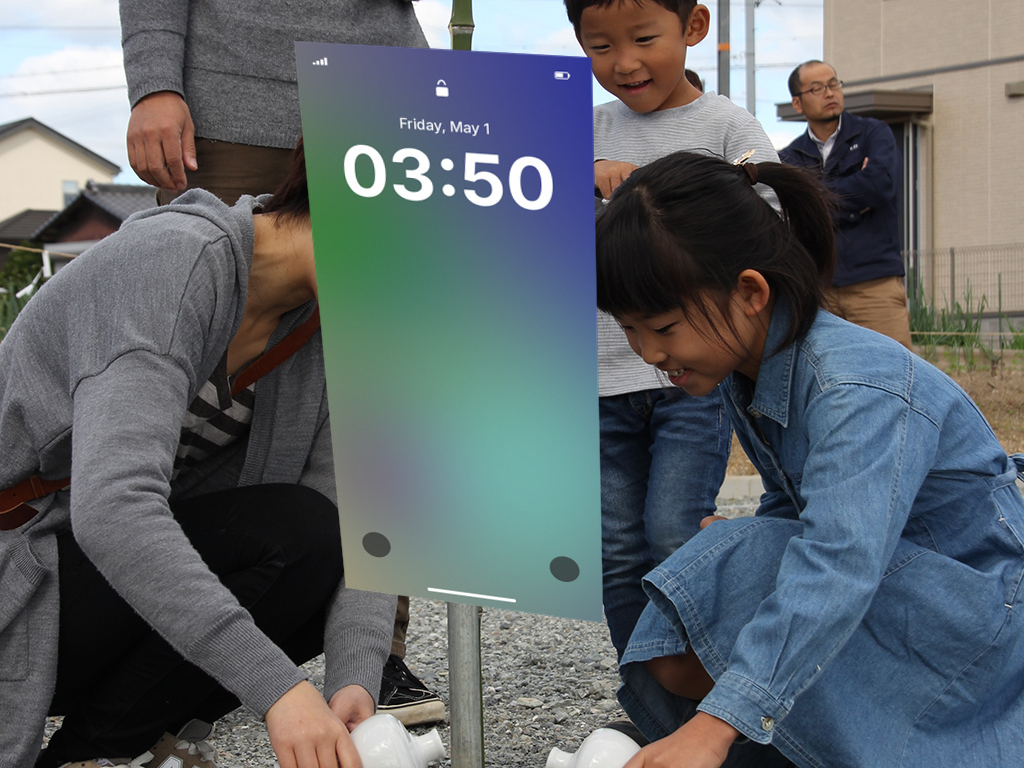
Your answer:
h=3 m=50
